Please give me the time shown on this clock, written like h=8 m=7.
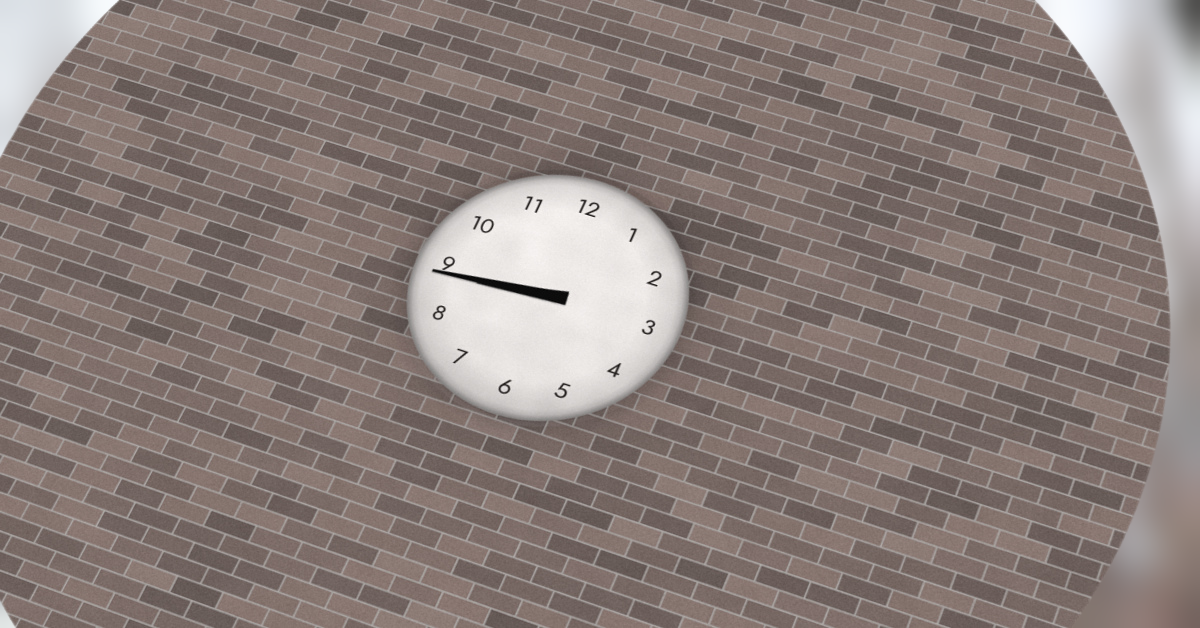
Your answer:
h=8 m=44
